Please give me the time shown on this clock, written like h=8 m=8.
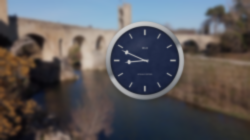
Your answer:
h=8 m=49
